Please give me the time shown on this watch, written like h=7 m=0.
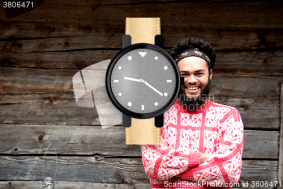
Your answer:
h=9 m=21
